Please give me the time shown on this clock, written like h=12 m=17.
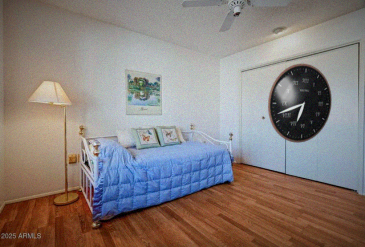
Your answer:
h=6 m=42
